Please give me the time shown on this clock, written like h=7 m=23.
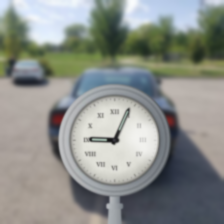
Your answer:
h=9 m=4
